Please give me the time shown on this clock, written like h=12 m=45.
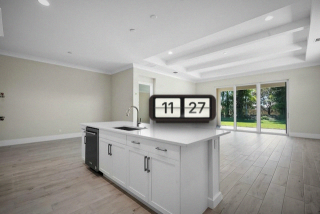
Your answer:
h=11 m=27
